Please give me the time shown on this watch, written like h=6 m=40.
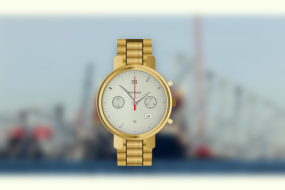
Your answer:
h=1 m=53
